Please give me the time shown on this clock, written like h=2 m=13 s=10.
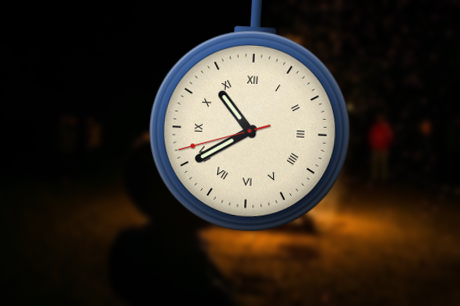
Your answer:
h=10 m=39 s=42
